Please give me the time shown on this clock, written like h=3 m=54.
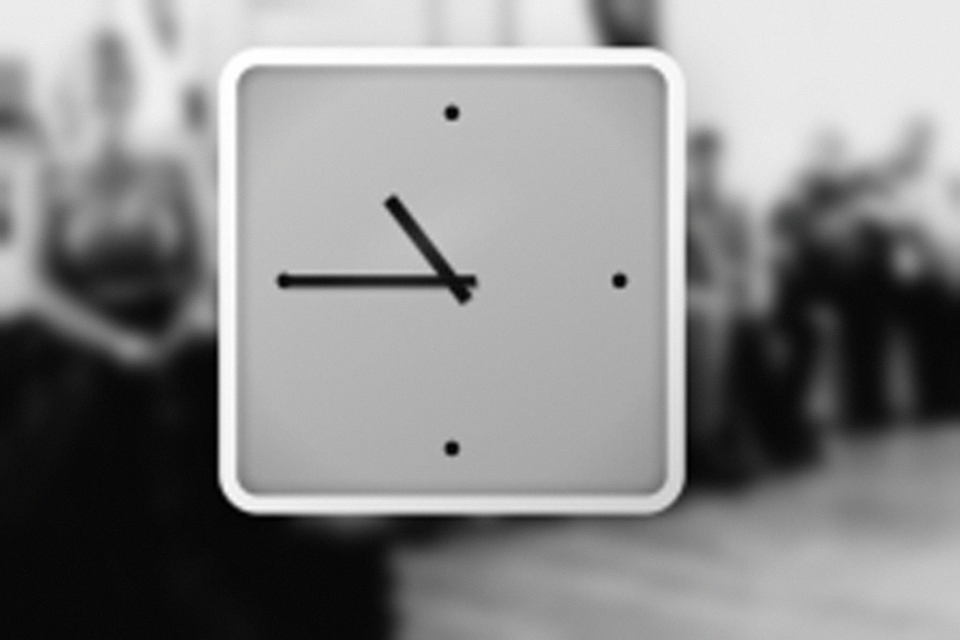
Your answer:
h=10 m=45
